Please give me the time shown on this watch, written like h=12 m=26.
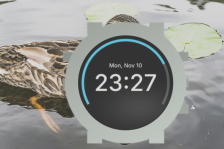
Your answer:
h=23 m=27
